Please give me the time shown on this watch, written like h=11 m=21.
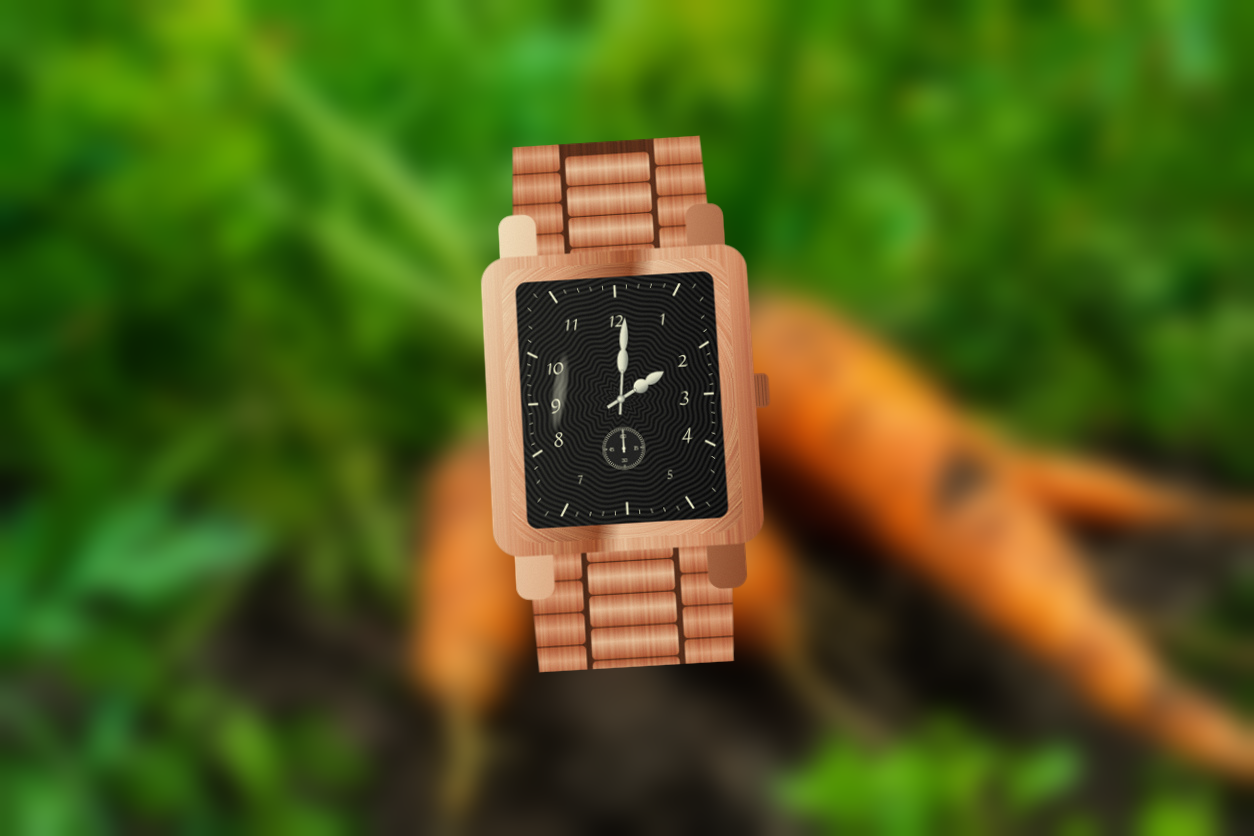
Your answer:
h=2 m=1
